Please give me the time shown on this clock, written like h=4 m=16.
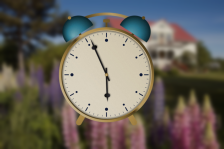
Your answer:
h=5 m=56
